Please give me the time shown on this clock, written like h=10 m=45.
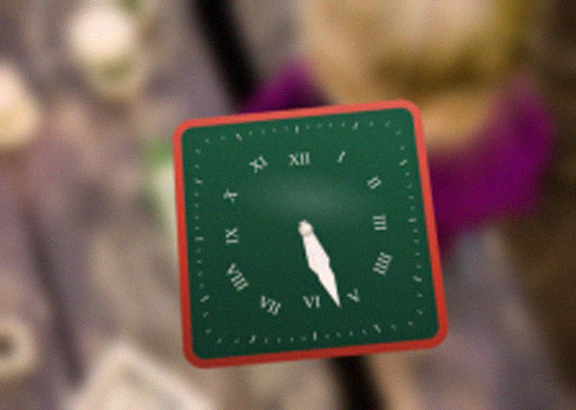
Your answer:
h=5 m=27
